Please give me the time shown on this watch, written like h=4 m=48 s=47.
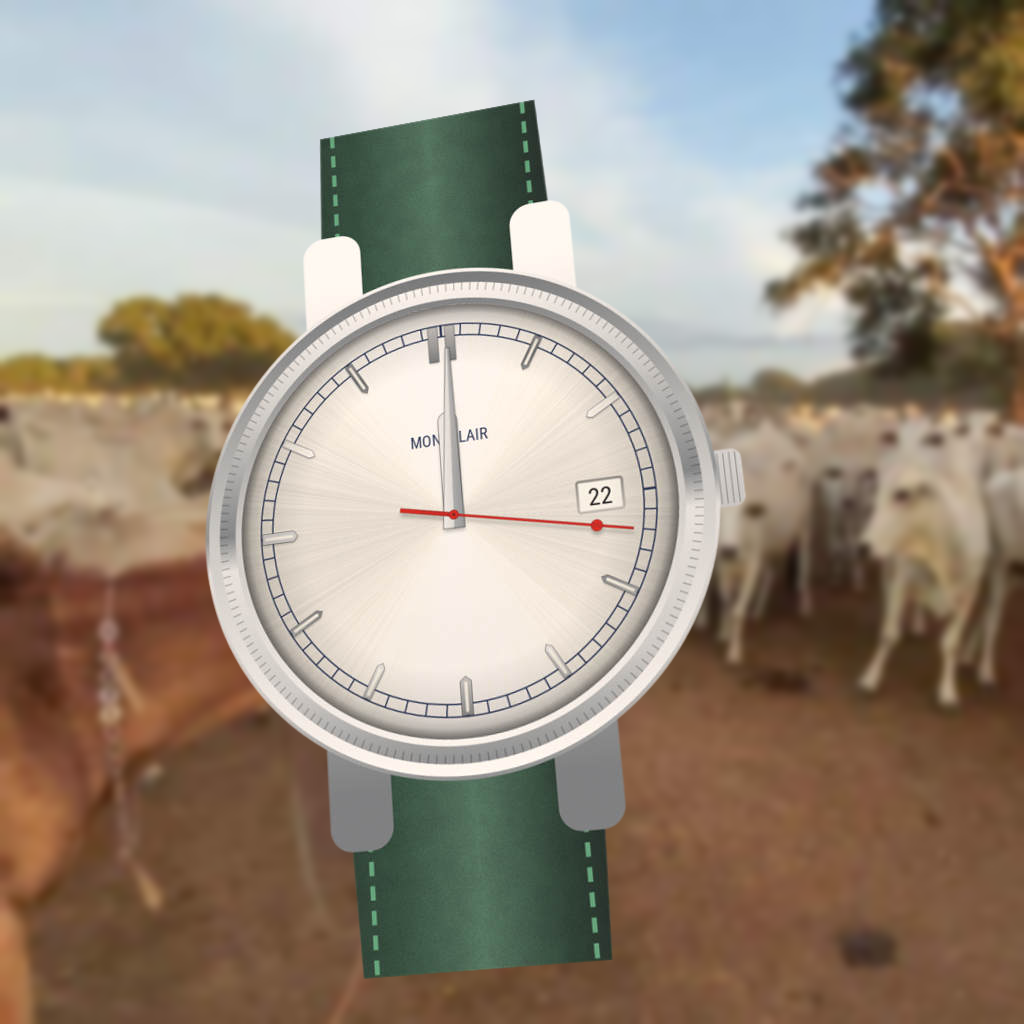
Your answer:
h=12 m=0 s=17
